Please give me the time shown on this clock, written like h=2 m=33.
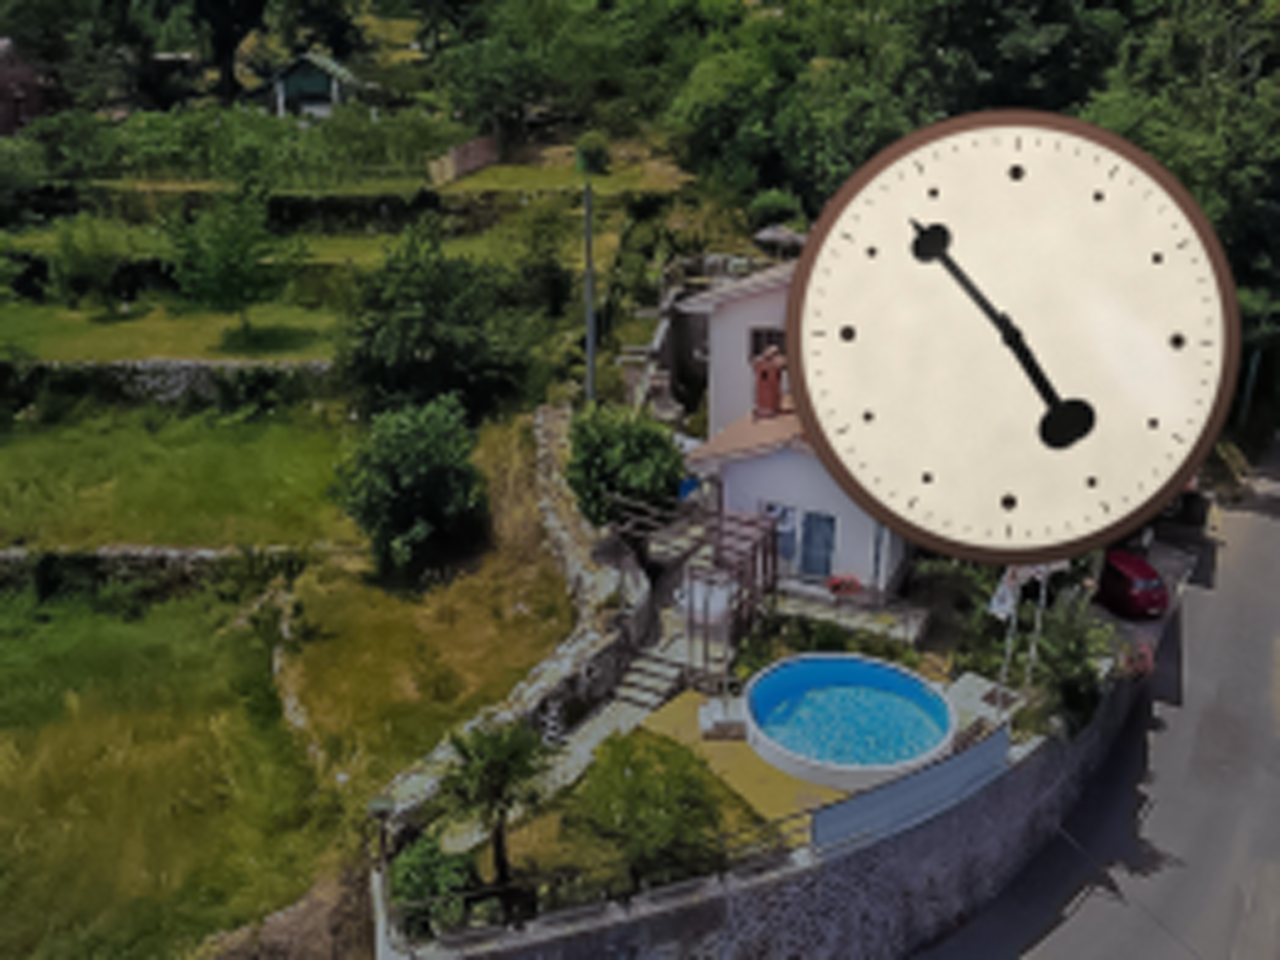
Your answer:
h=4 m=53
